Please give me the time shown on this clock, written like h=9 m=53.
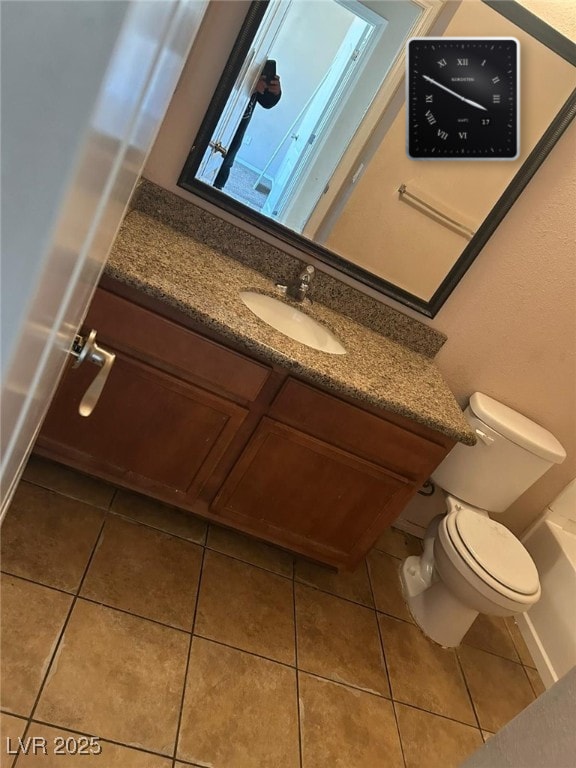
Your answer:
h=3 m=50
